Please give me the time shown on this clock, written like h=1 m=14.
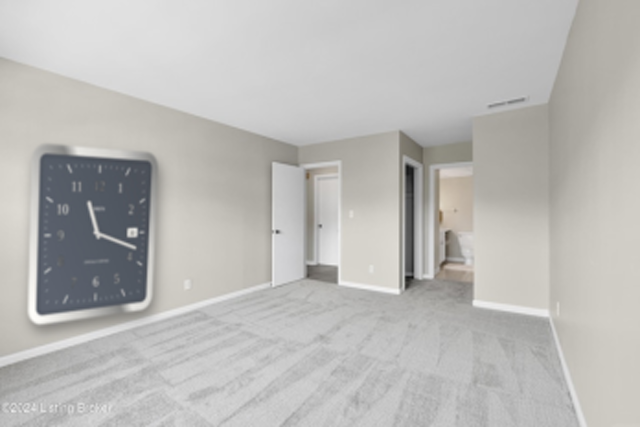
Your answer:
h=11 m=18
